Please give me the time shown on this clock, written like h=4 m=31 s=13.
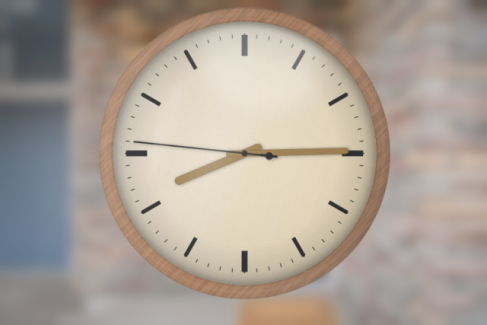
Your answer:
h=8 m=14 s=46
